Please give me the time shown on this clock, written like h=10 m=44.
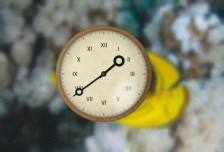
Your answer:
h=1 m=39
